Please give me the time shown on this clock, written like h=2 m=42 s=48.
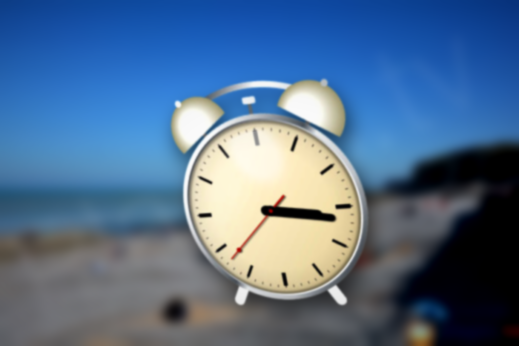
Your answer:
h=3 m=16 s=38
